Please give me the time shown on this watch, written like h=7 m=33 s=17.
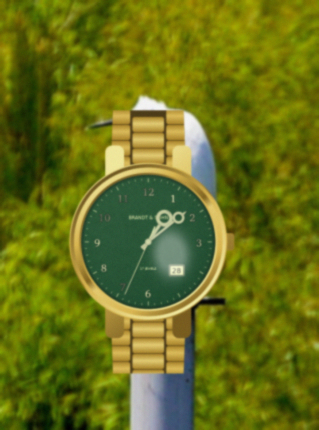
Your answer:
h=1 m=8 s=34
